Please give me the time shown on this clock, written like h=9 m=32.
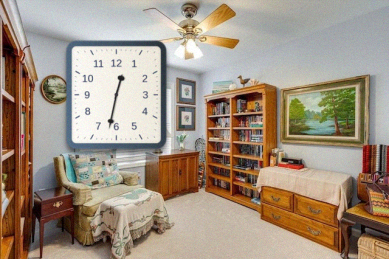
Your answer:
h=12 m=32
